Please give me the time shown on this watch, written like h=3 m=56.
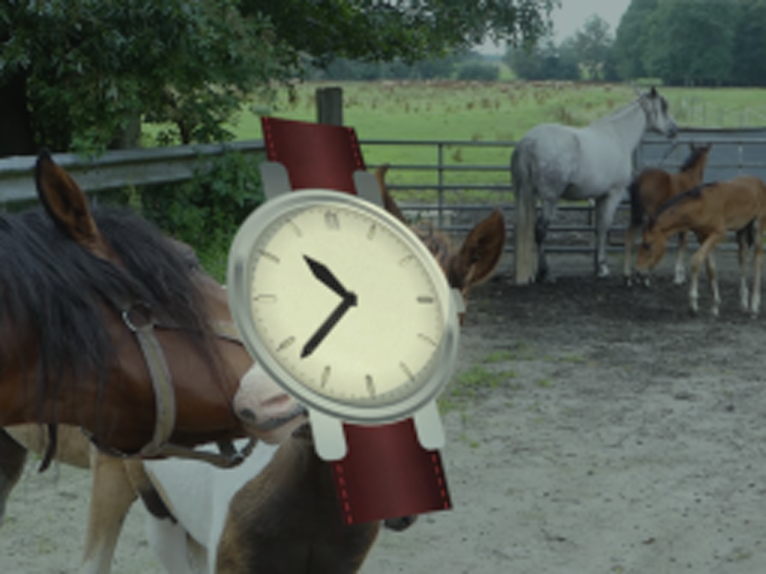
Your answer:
h=10 m=38
